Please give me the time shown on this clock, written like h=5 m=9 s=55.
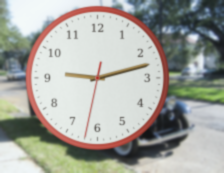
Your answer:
h=9 m=12 s=32
